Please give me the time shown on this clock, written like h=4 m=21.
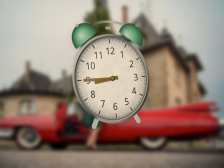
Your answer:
h=8 m=45
